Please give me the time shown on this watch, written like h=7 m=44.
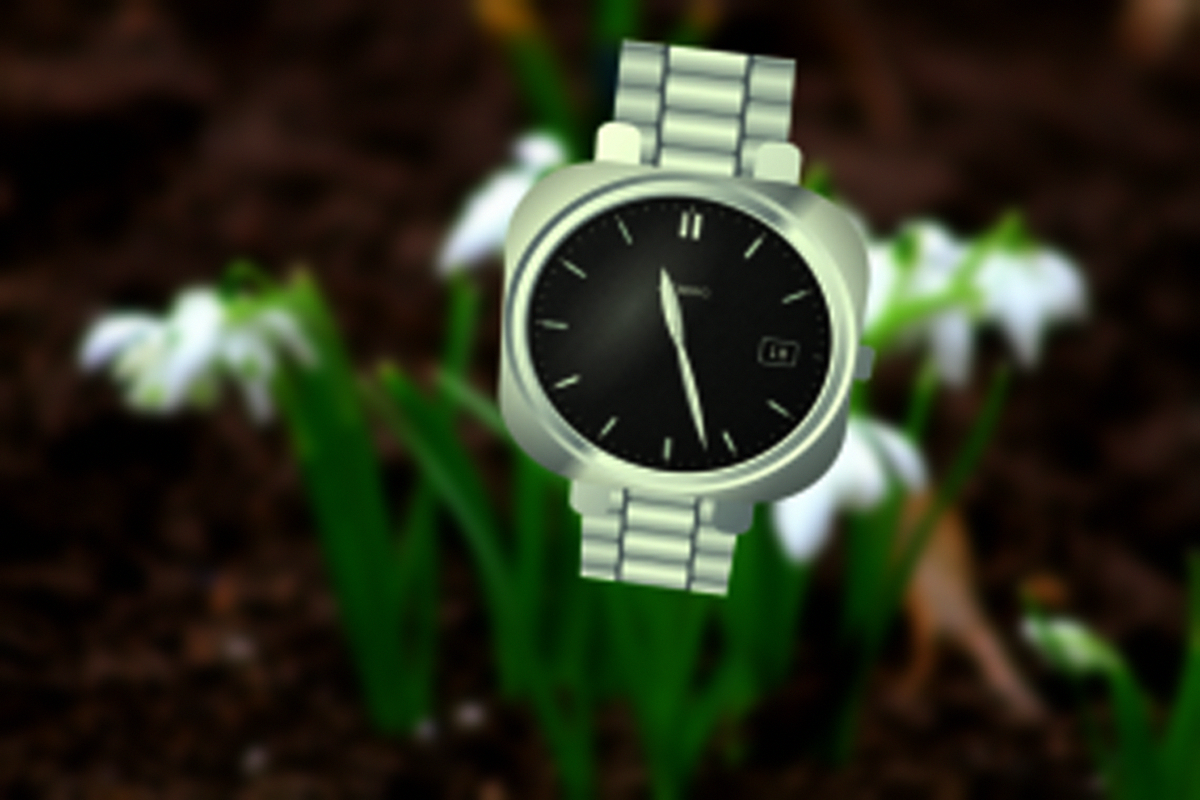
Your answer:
h=11 m=27
